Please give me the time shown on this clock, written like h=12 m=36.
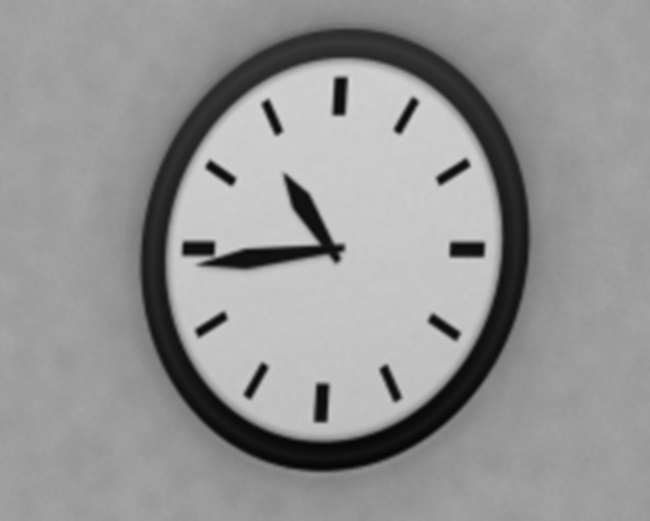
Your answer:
h=10 m=44
